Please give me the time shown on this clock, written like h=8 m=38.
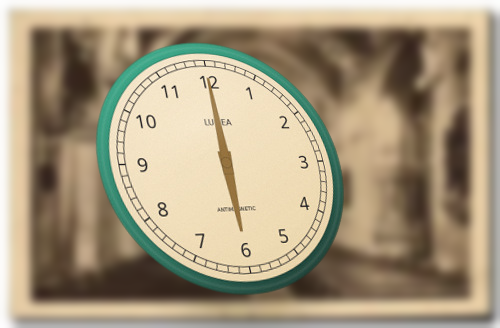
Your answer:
h=6 m=0
